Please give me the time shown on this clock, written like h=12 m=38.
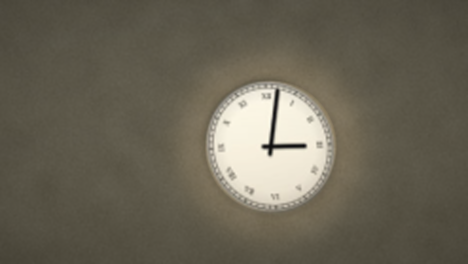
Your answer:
h=3 m=2
